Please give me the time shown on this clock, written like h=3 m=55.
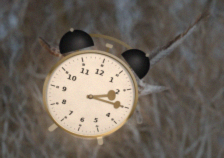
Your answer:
h=2 m=15
